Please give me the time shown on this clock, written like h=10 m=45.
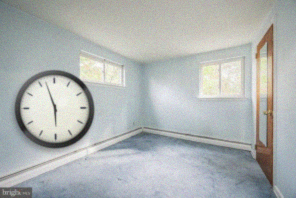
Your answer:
h=5 m=57
